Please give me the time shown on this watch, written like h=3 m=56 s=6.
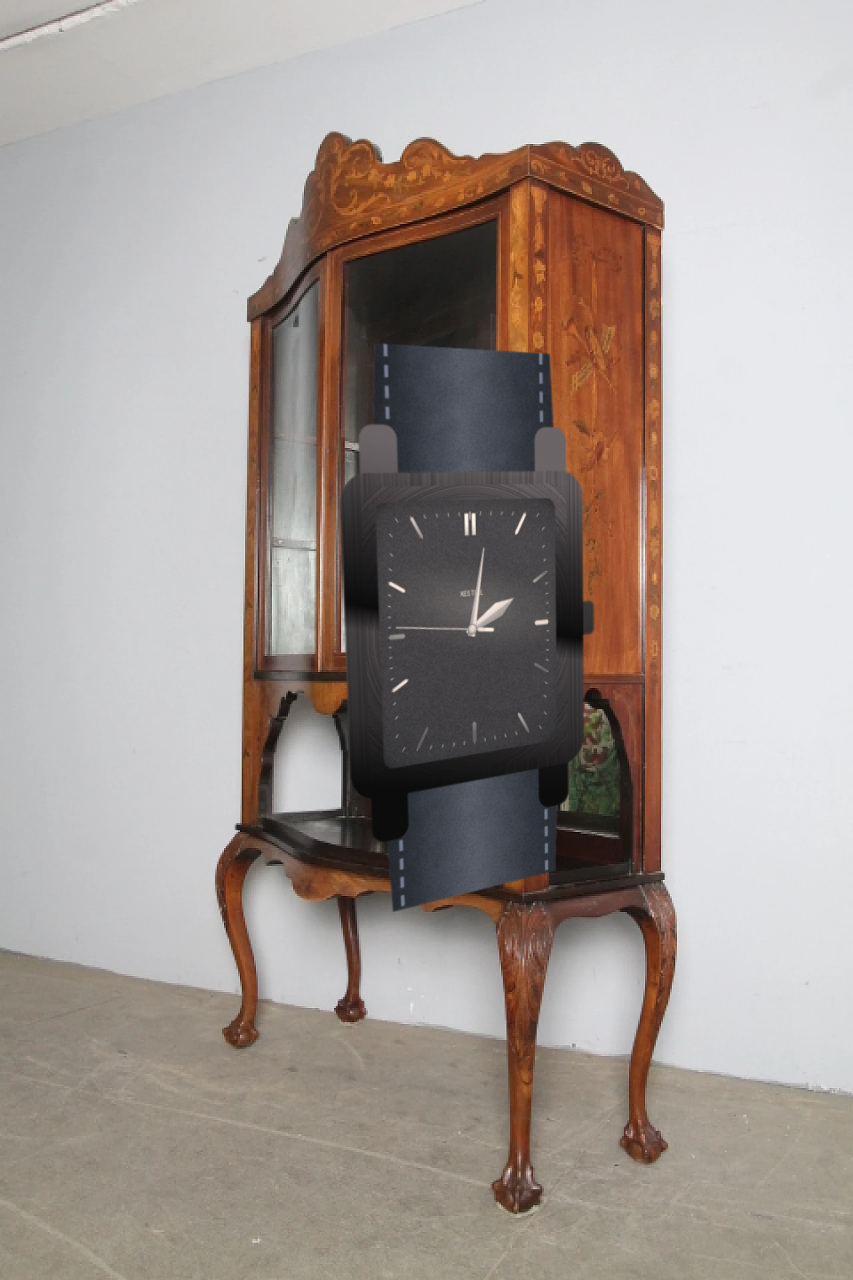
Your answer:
h=2 m=1 s=46
